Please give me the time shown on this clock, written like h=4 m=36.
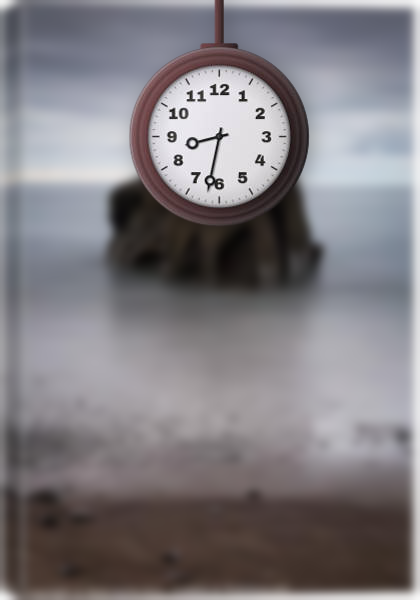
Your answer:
h=8 m=32
